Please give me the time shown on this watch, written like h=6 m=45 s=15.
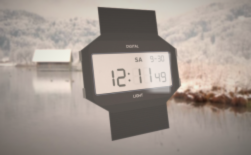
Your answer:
h=12 m=11 s=49
